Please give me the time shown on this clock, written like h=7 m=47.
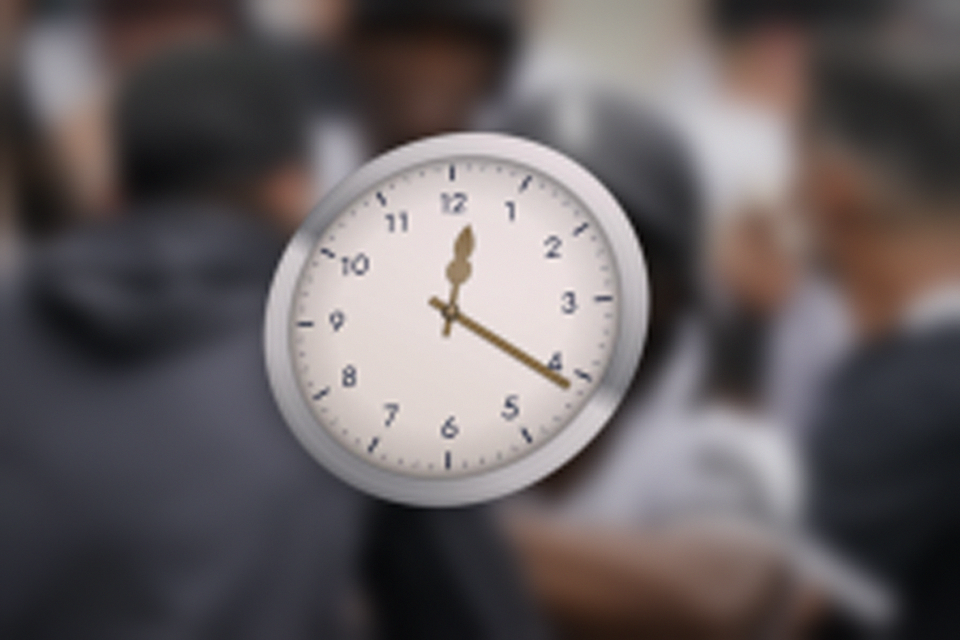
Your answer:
h=12 m=21
